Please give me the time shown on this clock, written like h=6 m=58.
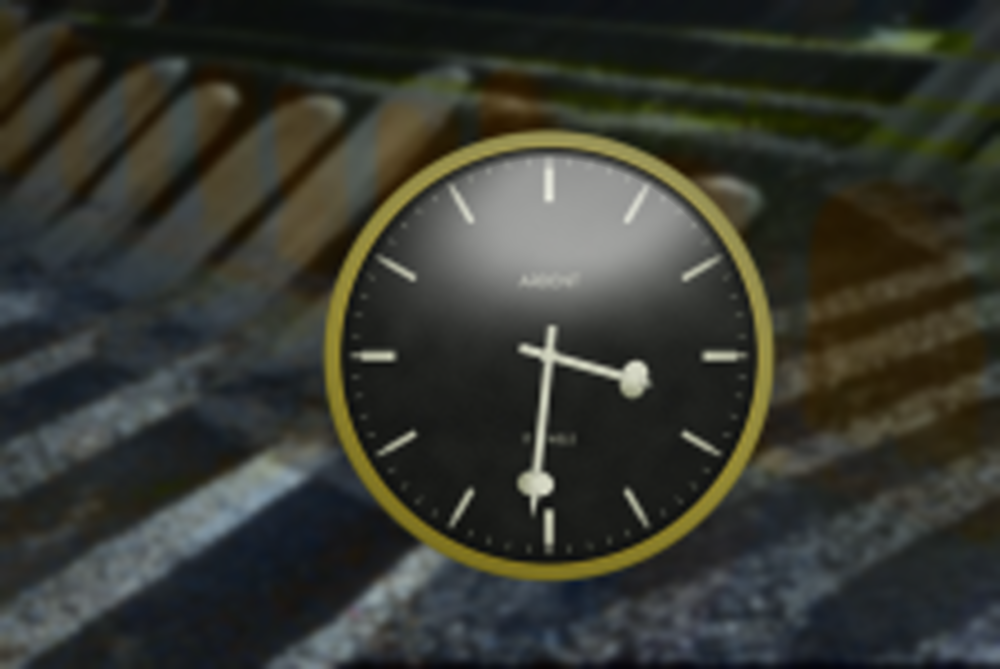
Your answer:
h=3 m=31
